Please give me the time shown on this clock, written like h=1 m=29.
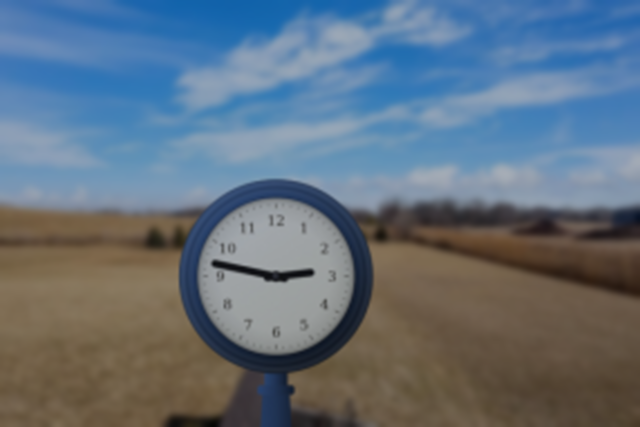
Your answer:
h=2 m=47
